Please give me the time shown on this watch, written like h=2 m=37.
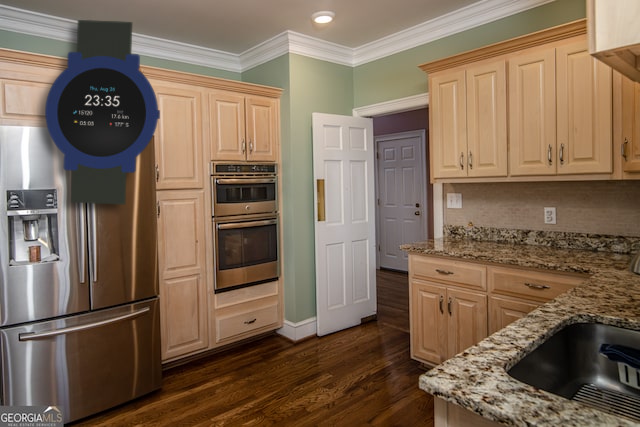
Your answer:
h=23 m=35
